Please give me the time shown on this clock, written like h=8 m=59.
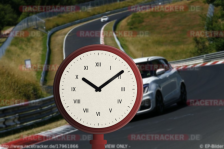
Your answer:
h=10 m=9
